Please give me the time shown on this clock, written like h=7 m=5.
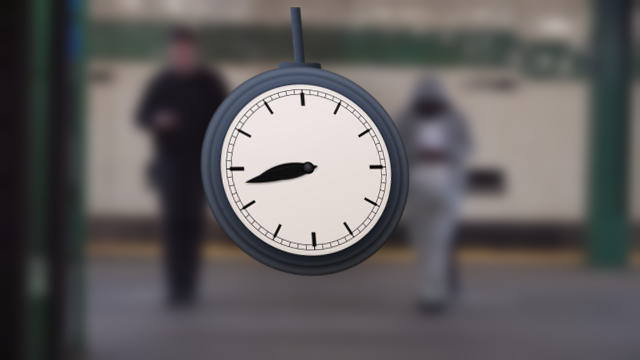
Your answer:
h=8 m=43
